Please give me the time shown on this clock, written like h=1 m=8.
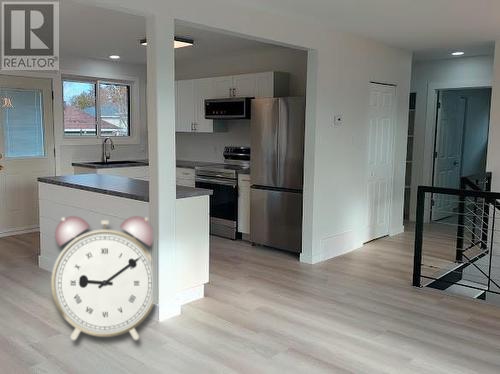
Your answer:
h=9 m=9
